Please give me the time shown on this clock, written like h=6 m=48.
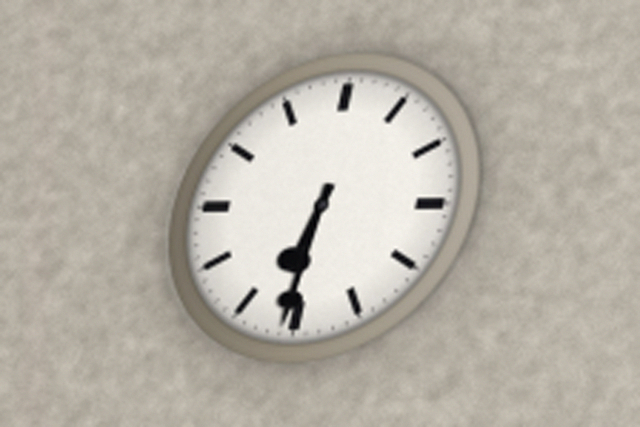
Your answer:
h=6 m=31
